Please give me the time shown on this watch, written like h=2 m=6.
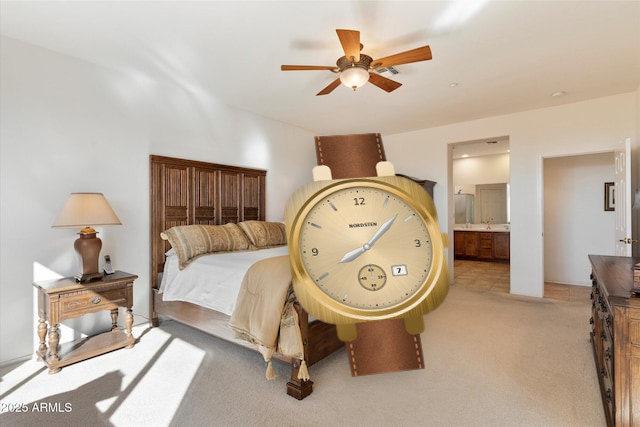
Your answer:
h=8 m=8
